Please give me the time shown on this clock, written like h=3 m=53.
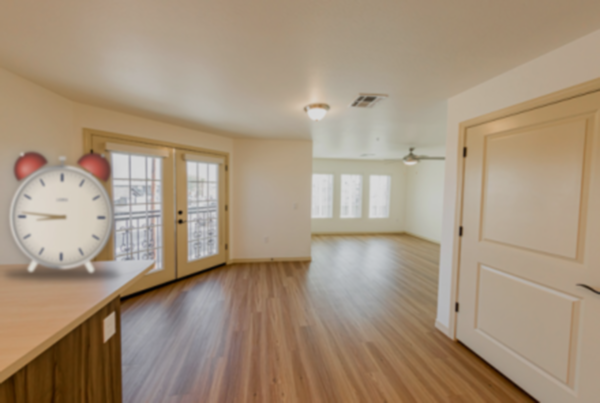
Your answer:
h=8 m=46
